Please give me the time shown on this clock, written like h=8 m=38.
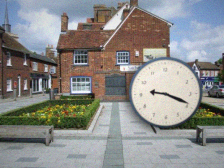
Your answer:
h=9 m=19
